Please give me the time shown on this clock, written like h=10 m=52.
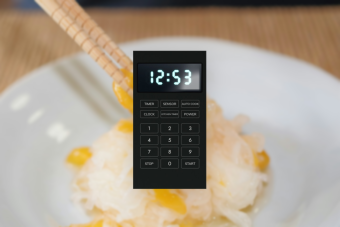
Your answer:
h=12 m=53
